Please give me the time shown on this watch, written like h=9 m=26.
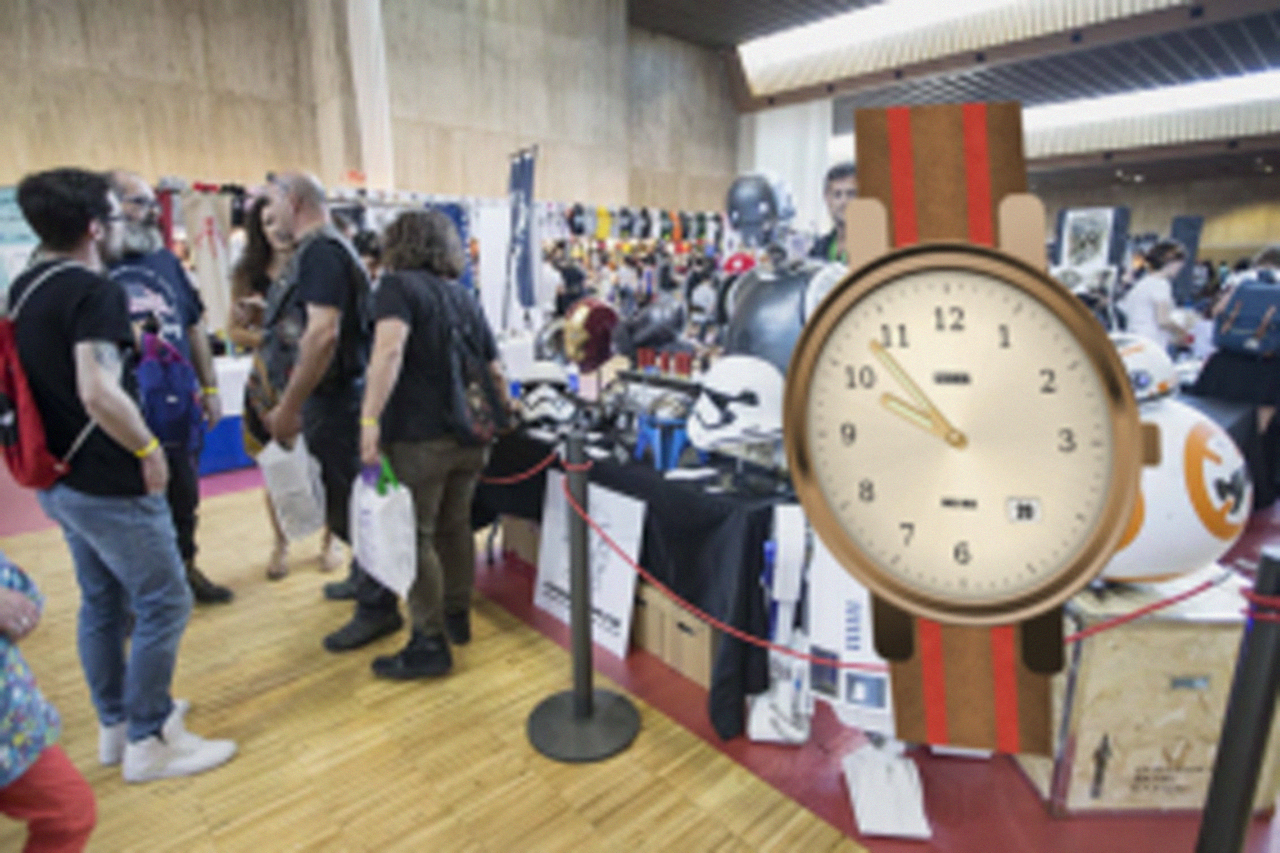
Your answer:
h=9 m=53
